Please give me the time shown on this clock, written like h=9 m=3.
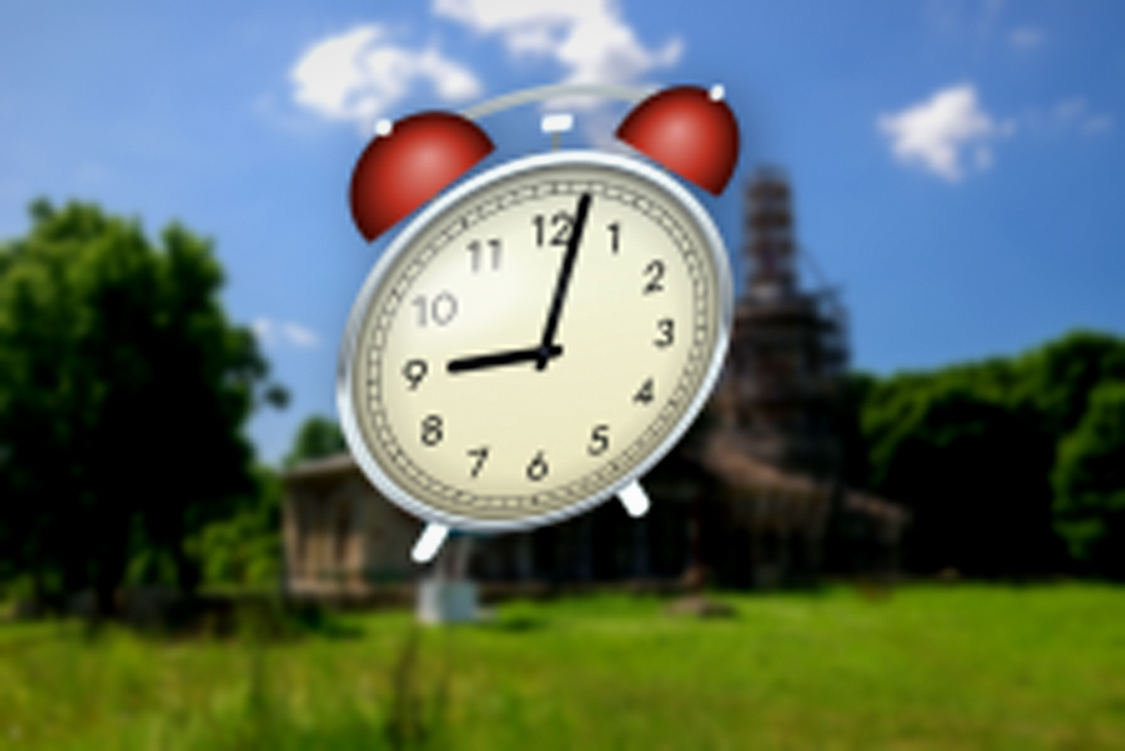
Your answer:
h=9 m=2
